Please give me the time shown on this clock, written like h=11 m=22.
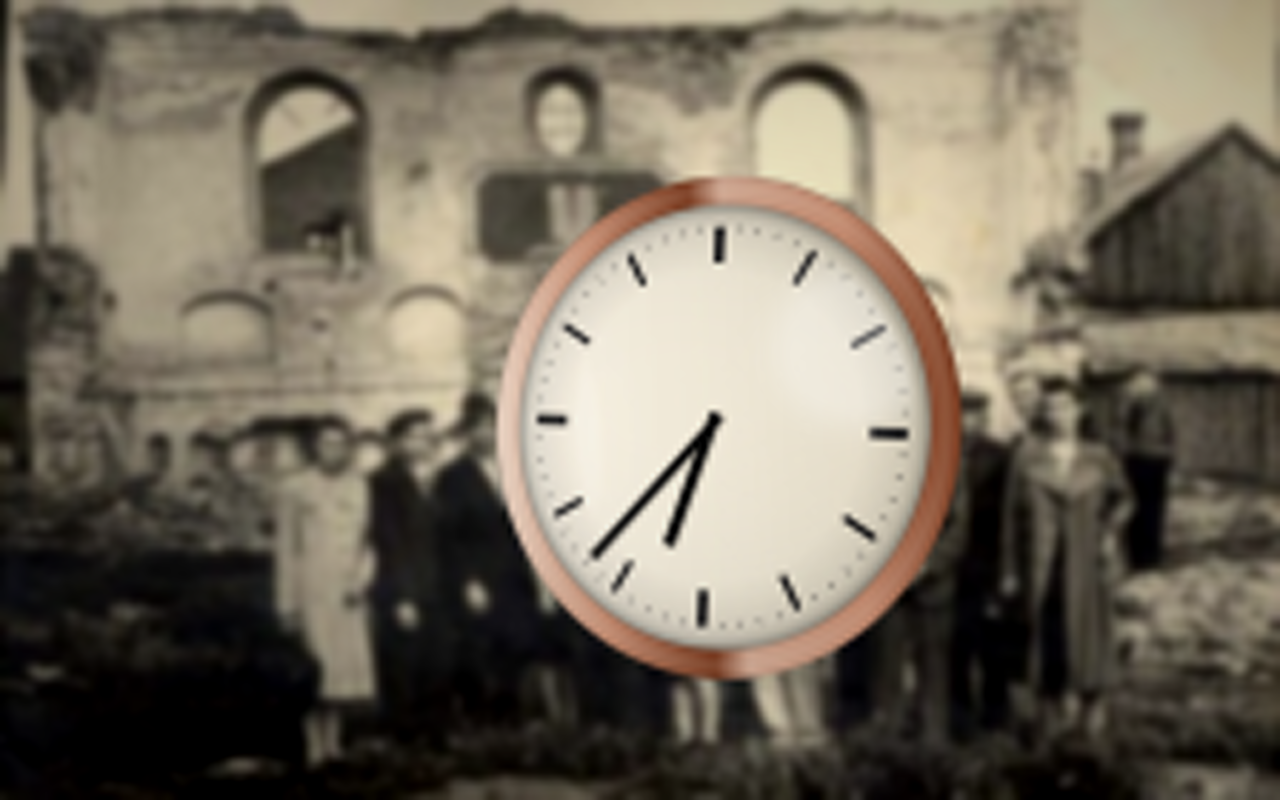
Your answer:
h=6 m=37
